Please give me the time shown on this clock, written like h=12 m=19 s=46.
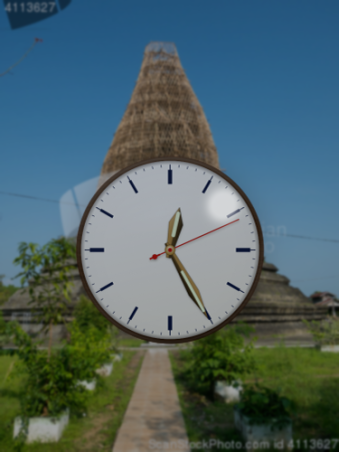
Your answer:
h=12 m=25 s=11
